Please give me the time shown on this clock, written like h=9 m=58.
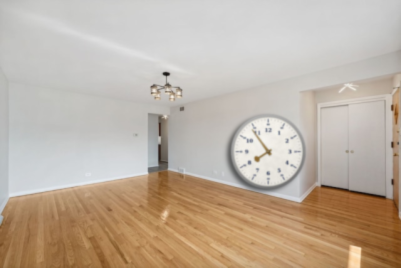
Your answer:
h=7 m=54
